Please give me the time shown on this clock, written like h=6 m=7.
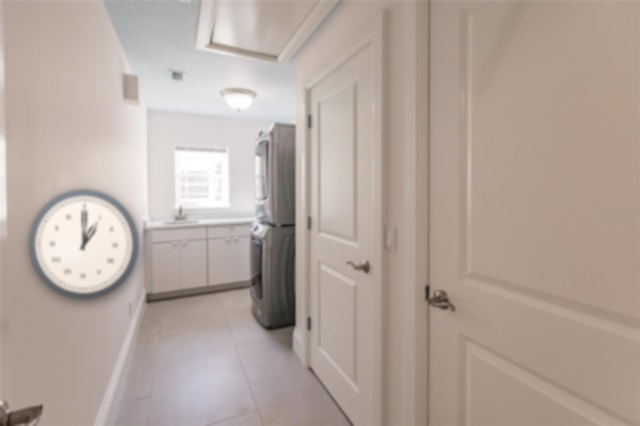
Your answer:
h=1 m=0
